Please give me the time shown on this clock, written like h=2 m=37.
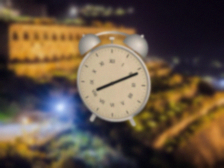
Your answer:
h=8 m=11
